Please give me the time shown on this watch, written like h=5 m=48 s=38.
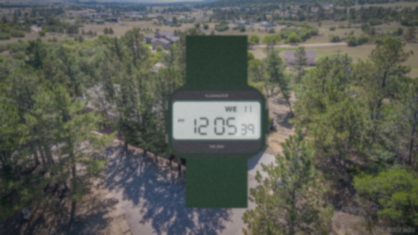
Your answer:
h=12 m=5 s=39
